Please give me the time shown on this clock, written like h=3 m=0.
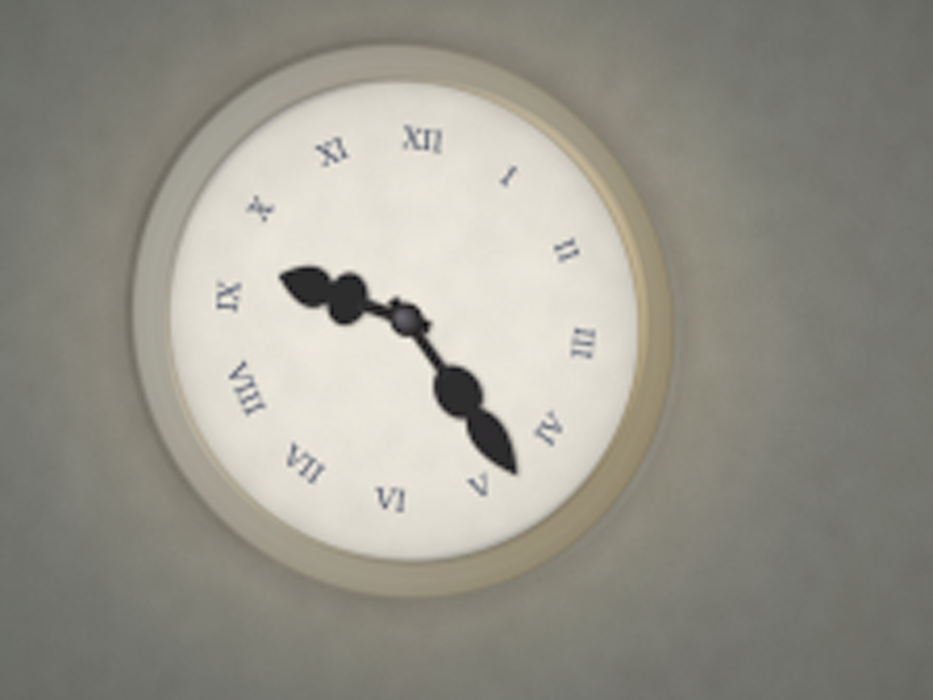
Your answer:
h=9 m=23
